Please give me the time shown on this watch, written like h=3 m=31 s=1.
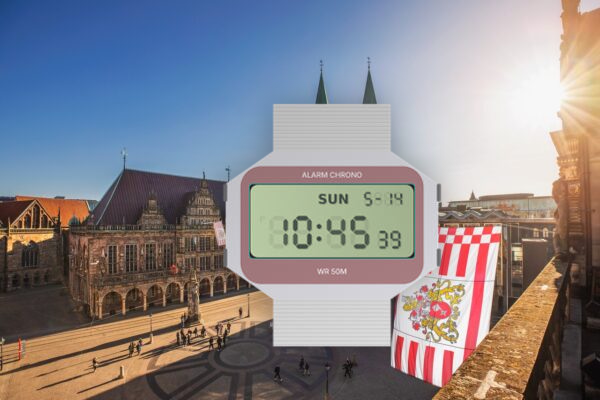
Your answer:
h=10 m=45 s=39
